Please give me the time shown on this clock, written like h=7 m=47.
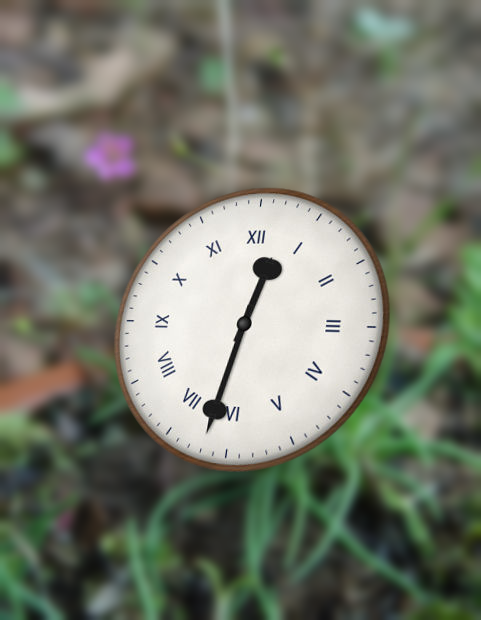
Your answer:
h=12 m=32
